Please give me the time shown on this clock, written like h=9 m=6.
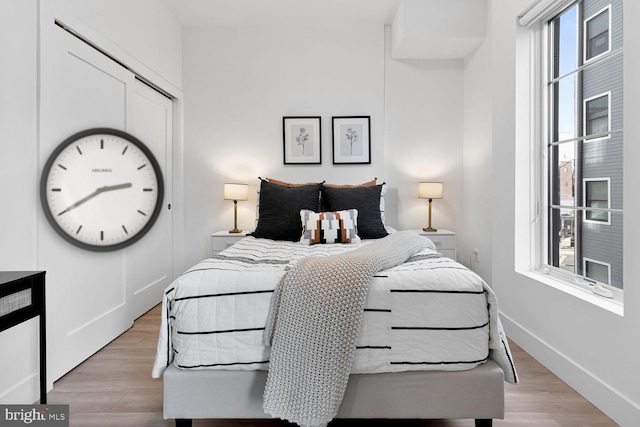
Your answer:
h=2 m=40
